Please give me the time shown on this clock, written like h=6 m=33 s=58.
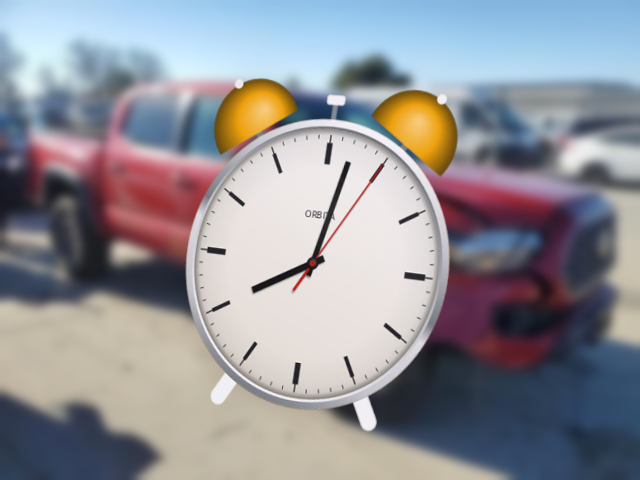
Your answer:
h=8 m=2 s=5
